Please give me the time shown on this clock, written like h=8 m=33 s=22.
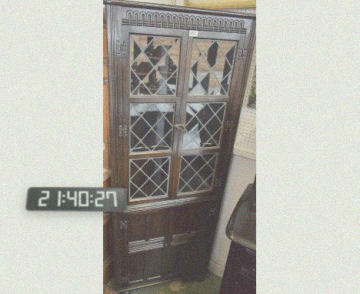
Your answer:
h=21 m=40 s=27
